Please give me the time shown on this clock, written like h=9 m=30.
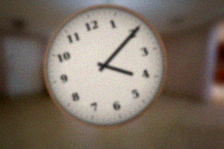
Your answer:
h=4 m=10
